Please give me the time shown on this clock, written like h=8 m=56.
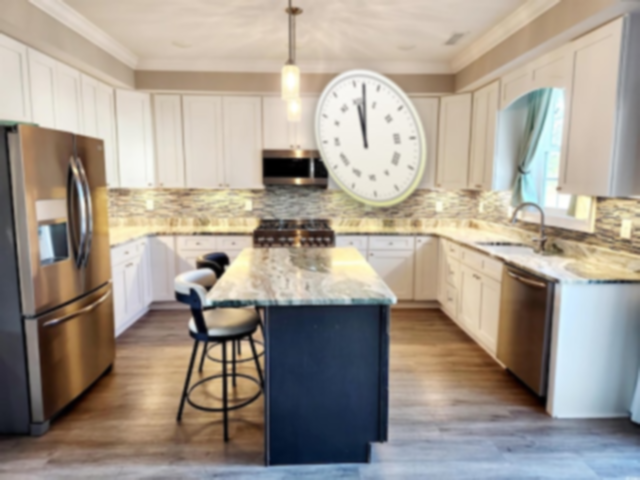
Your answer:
h=12 m=2
